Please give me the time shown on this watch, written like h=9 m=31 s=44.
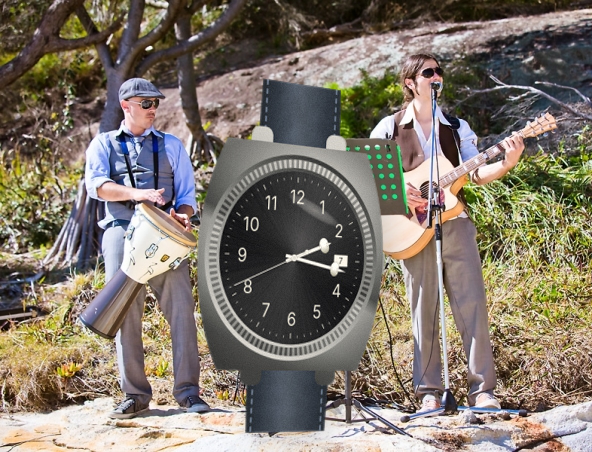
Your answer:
h=2 m=16 s=41
